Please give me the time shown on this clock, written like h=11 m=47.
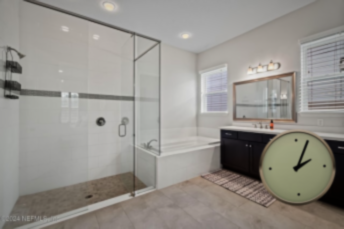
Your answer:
h=2 m=4
